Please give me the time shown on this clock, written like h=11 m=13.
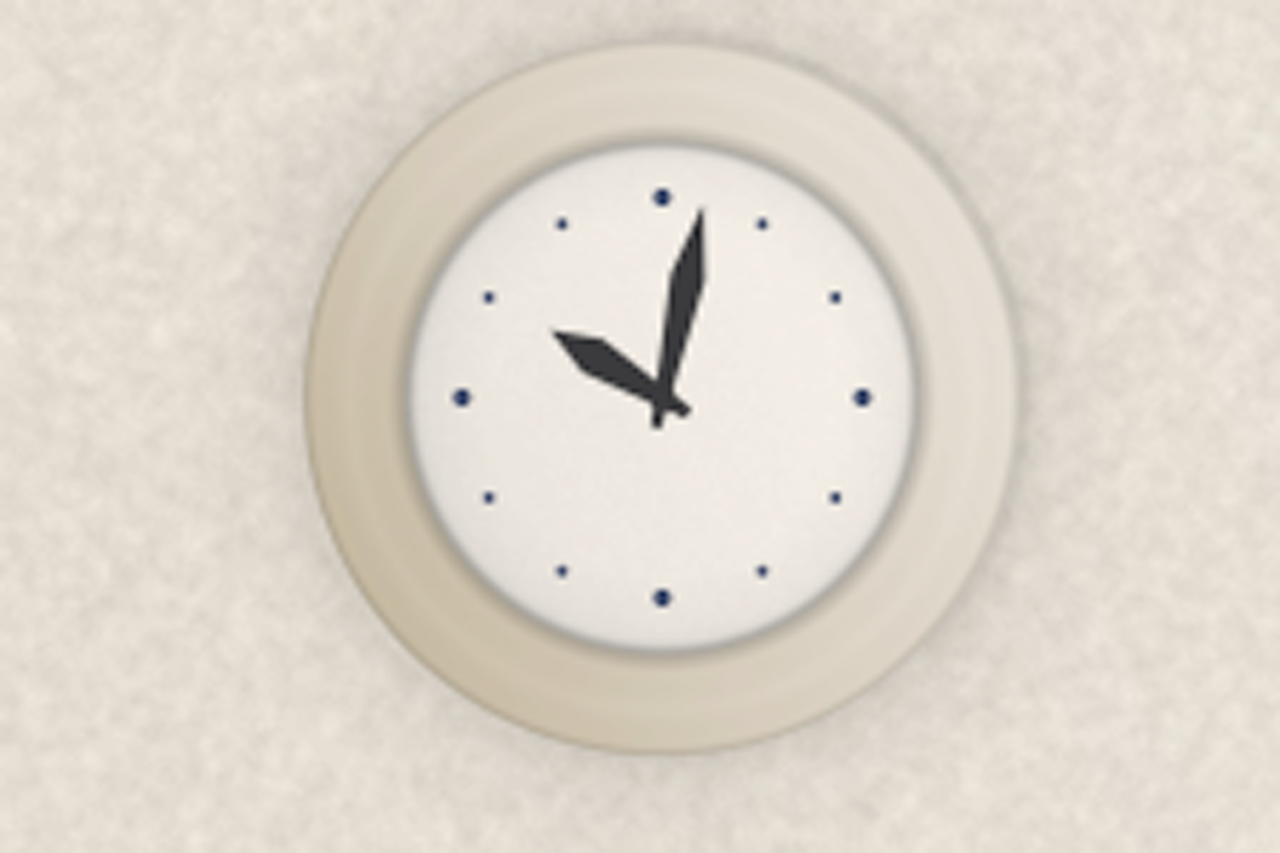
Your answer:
h=10 m=2
